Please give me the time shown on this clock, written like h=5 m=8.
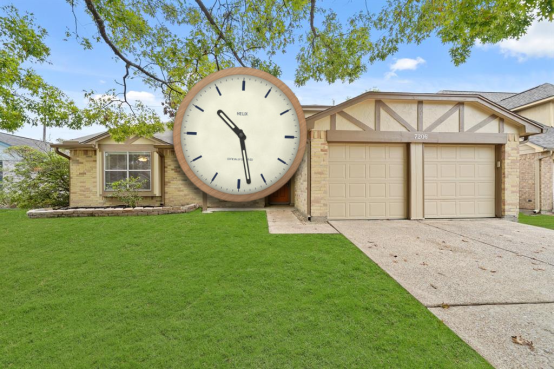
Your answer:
h=10 m=28
